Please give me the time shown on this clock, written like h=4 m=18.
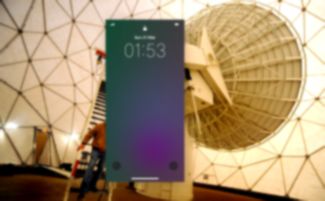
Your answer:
h=1 m=53
